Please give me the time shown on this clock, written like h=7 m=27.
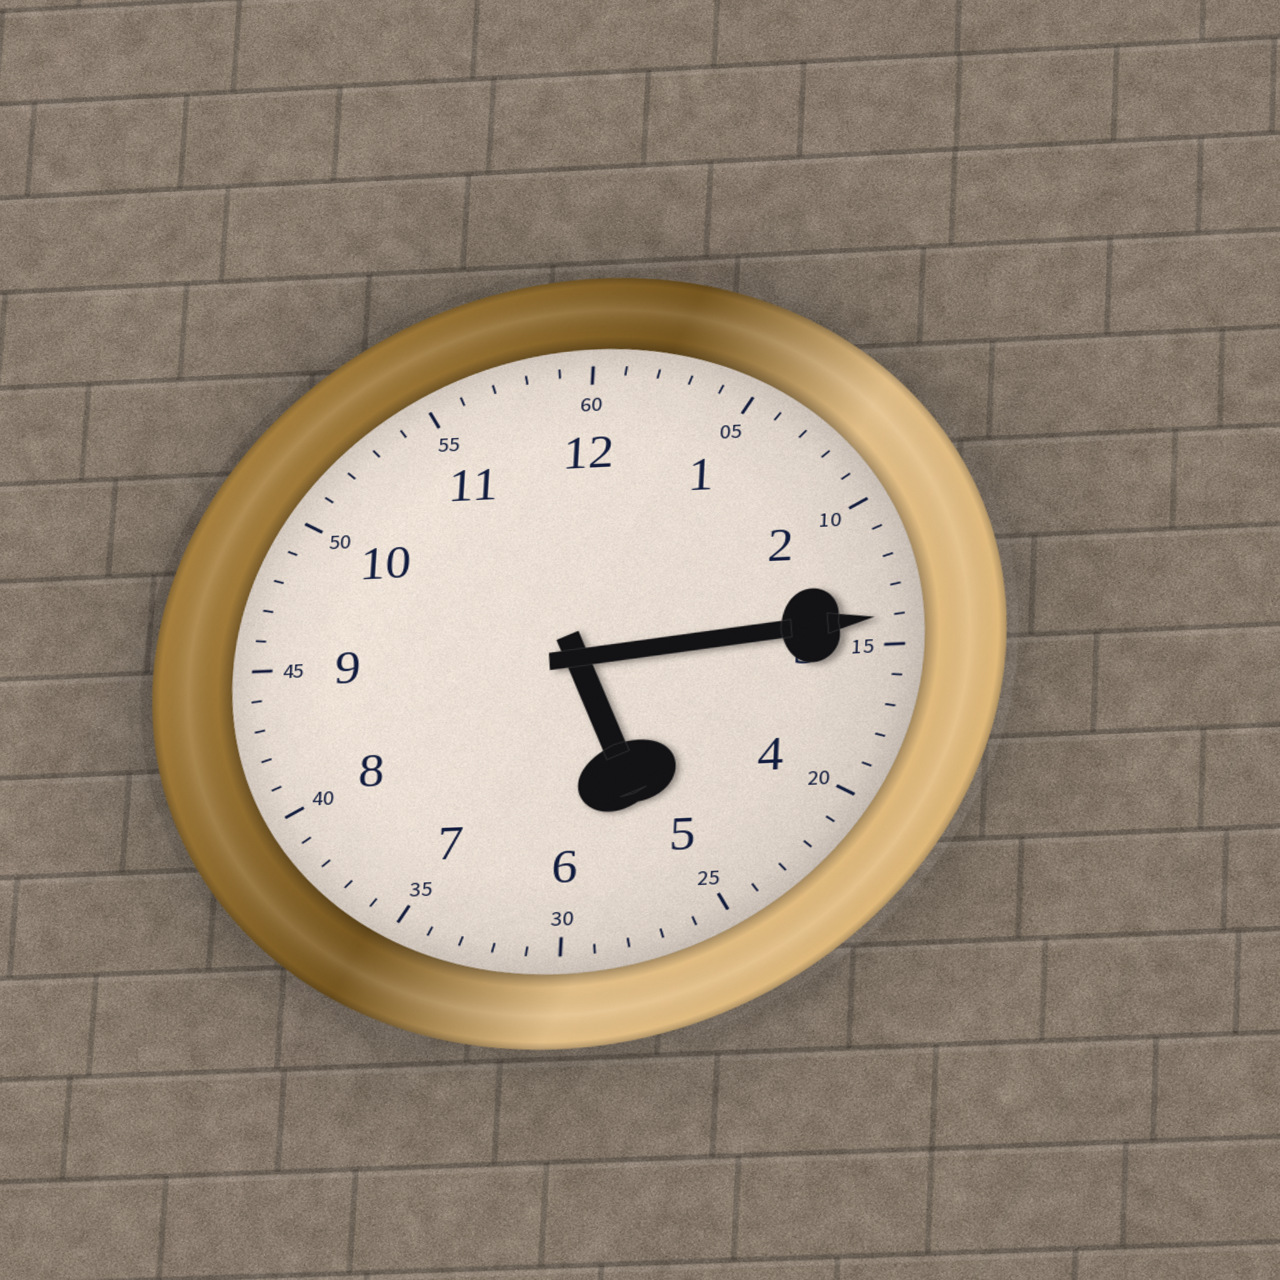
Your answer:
h=5 m=14
